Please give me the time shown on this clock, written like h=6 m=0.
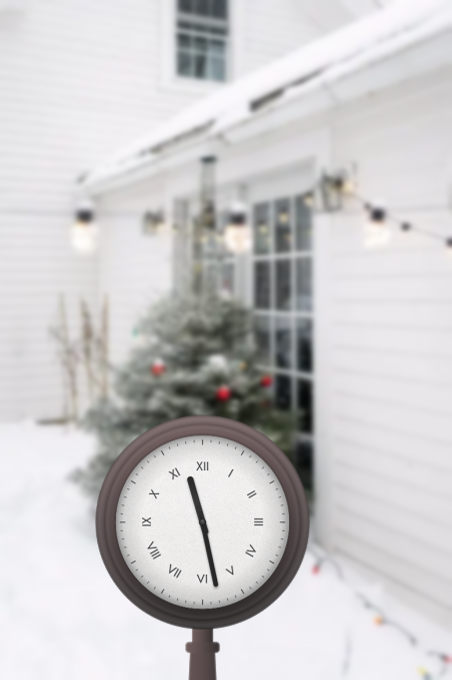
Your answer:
h=11 m=28
